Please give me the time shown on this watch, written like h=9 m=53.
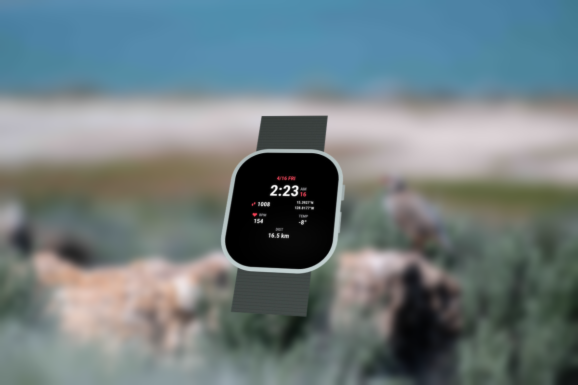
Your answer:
h=2 m=23
